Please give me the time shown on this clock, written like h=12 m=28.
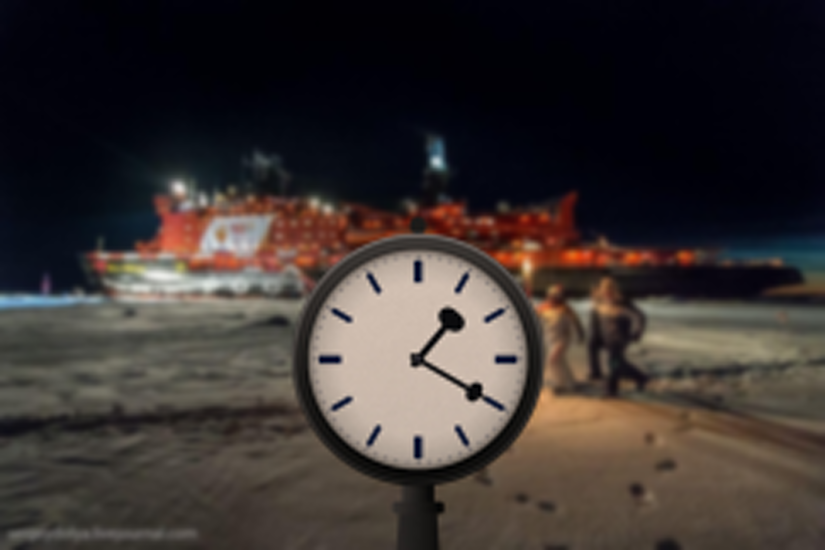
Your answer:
h=1 m=20
